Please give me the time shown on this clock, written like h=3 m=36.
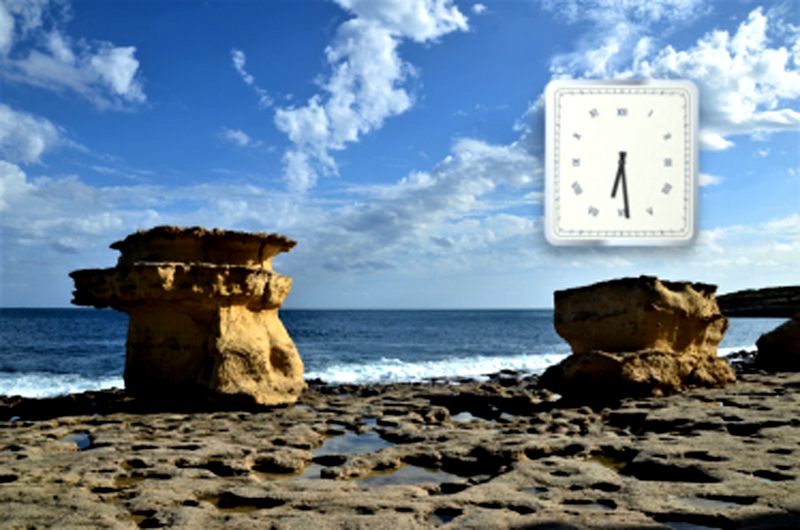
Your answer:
h=6 m=29
